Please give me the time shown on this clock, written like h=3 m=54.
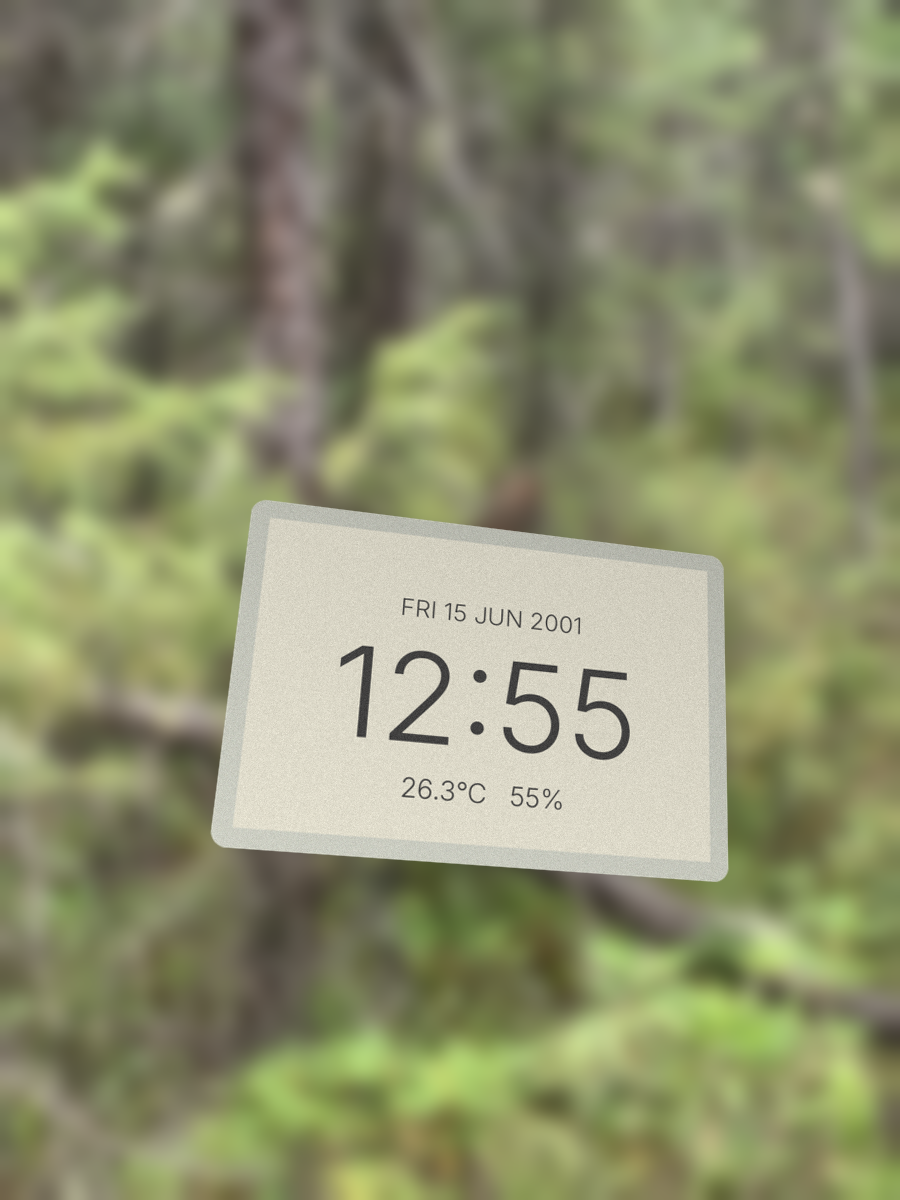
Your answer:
h=12 m=55
